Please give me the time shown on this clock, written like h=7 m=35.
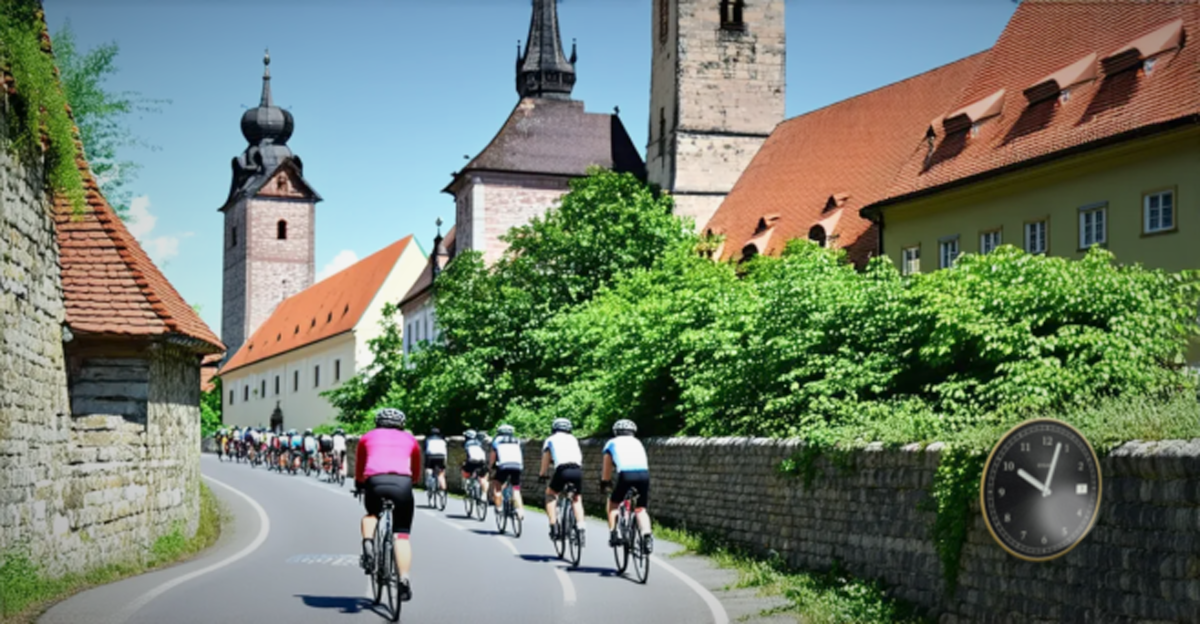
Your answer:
h=10 m=3
